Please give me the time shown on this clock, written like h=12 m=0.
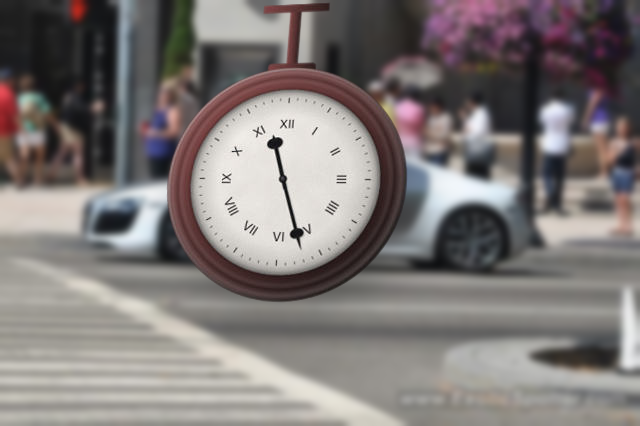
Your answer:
h=11 m=27
